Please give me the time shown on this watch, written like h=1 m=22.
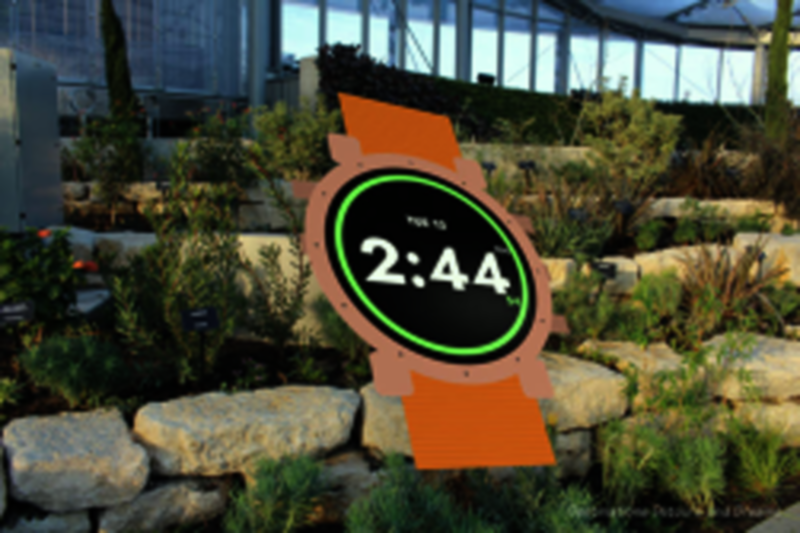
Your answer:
h=2 m=44
